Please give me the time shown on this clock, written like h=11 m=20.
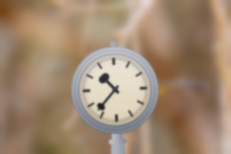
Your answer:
h=10 m=37
